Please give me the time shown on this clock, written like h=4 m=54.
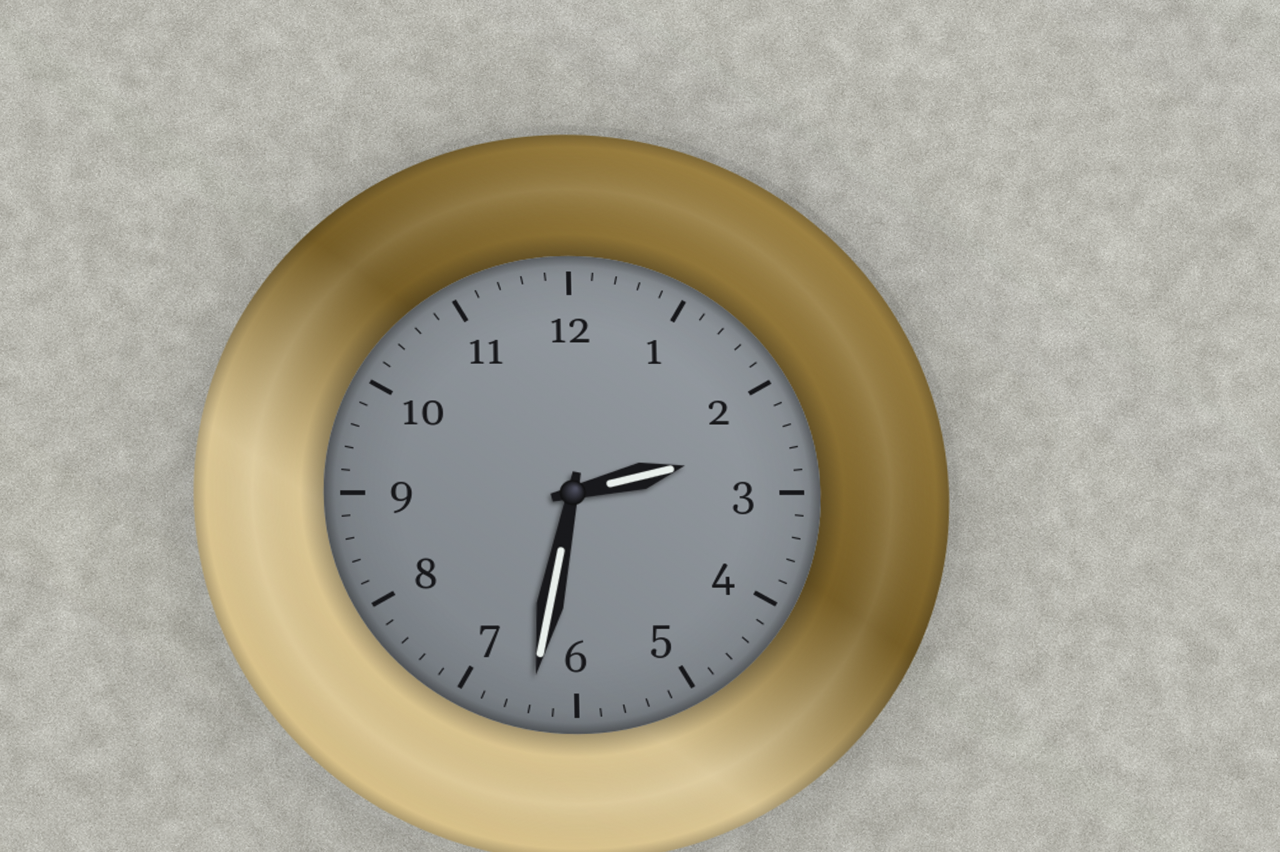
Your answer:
h=2 m=32
